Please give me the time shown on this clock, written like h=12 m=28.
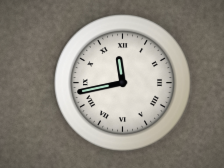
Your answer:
h=11 m=43
